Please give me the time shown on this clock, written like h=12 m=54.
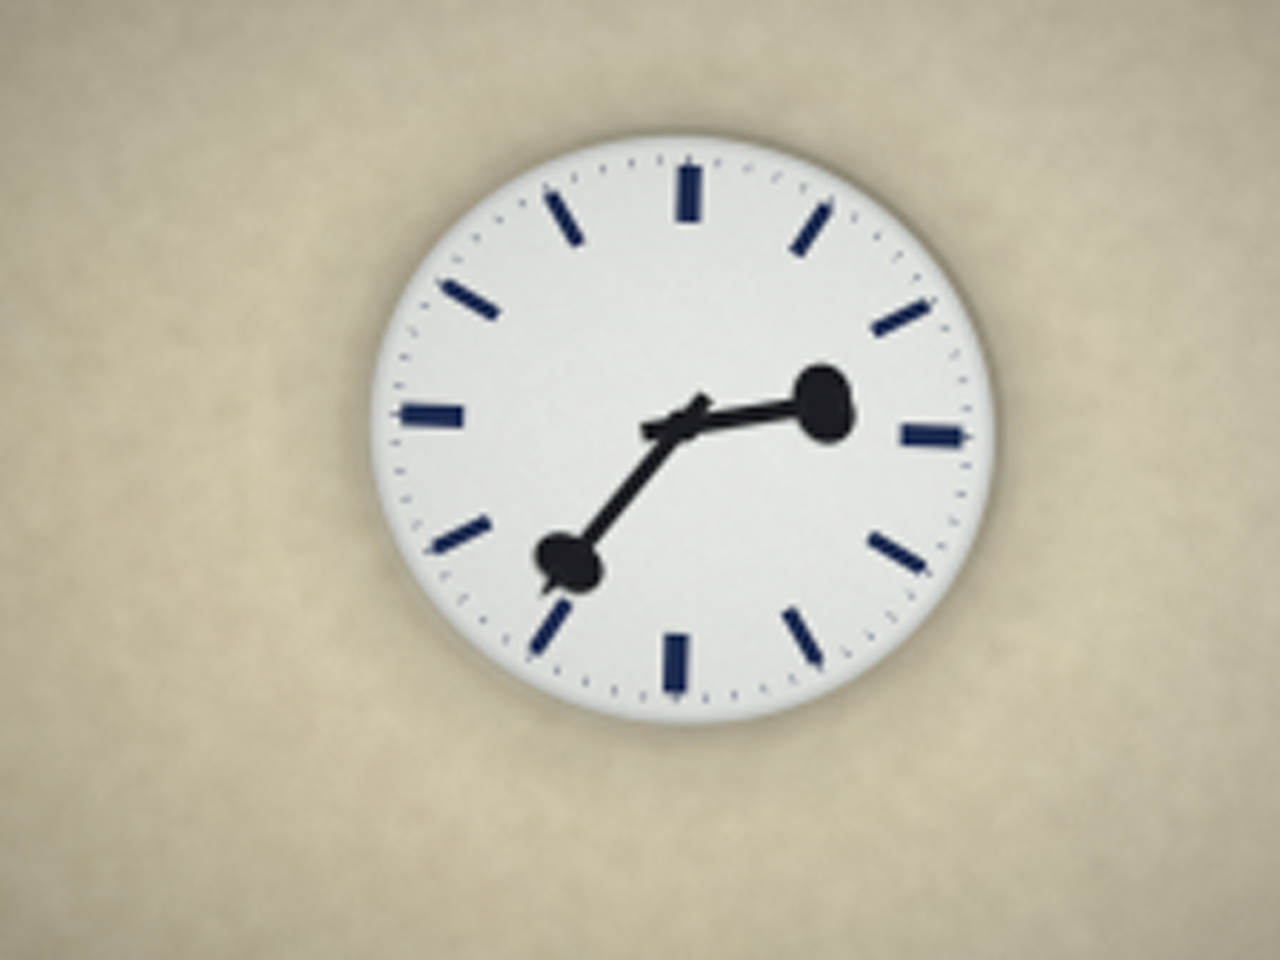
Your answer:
h=2 m=36
